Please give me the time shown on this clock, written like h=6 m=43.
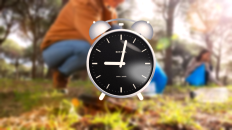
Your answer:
h=9 m=2
